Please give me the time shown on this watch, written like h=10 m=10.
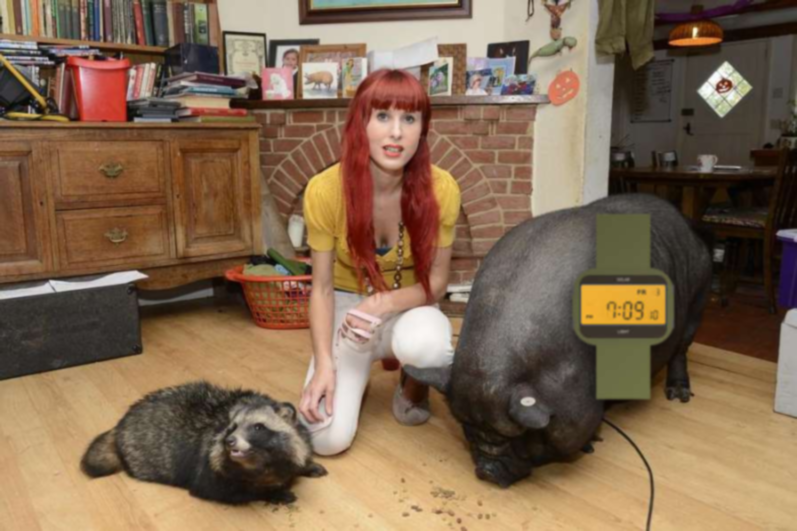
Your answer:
h=7 m=9
